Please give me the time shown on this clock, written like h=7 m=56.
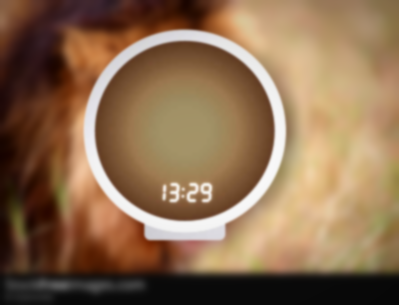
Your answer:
h=13 m=29
